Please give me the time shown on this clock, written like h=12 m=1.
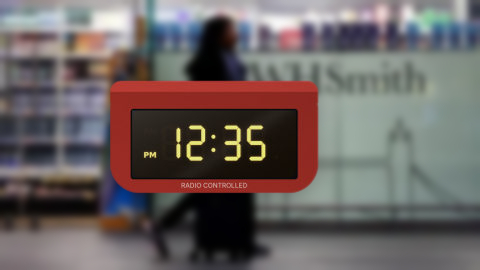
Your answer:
h=12 m=35
